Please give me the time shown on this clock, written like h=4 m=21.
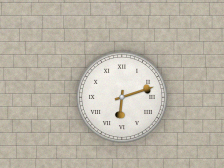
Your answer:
h=6 m=12
